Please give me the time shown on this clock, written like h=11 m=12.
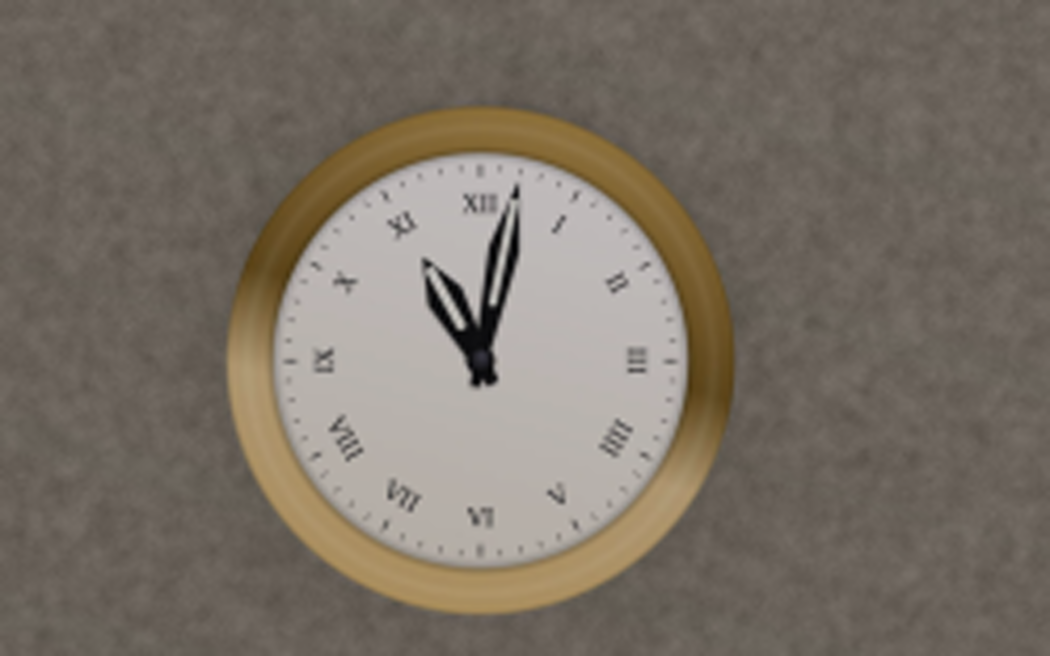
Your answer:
h=11 m=2
